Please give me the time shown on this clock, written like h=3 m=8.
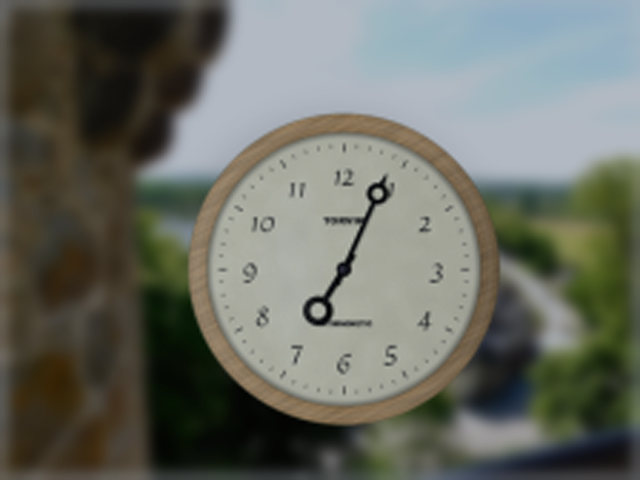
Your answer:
h=7 m=4
